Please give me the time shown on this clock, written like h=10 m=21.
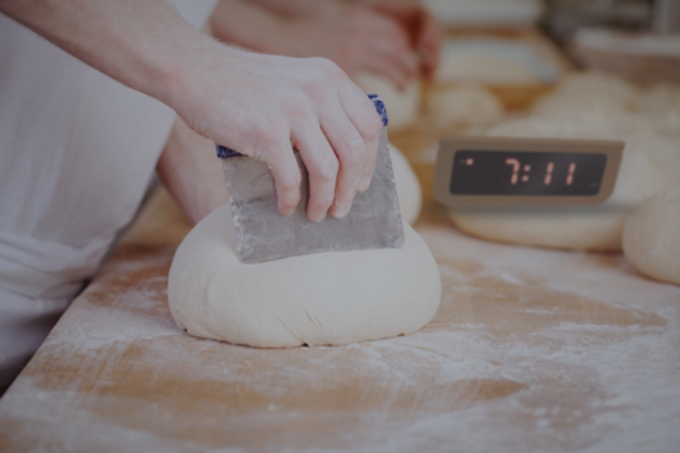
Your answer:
h=7 m=11
